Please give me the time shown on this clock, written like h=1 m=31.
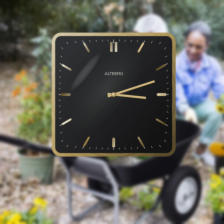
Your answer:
h=3 m=12
